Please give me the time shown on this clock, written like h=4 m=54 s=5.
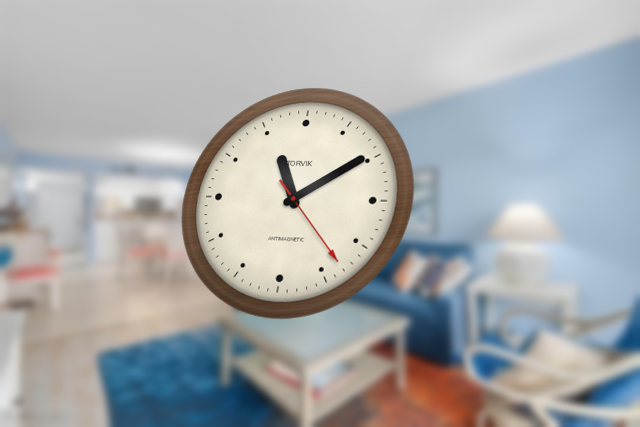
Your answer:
h=11 m=9 s=23
